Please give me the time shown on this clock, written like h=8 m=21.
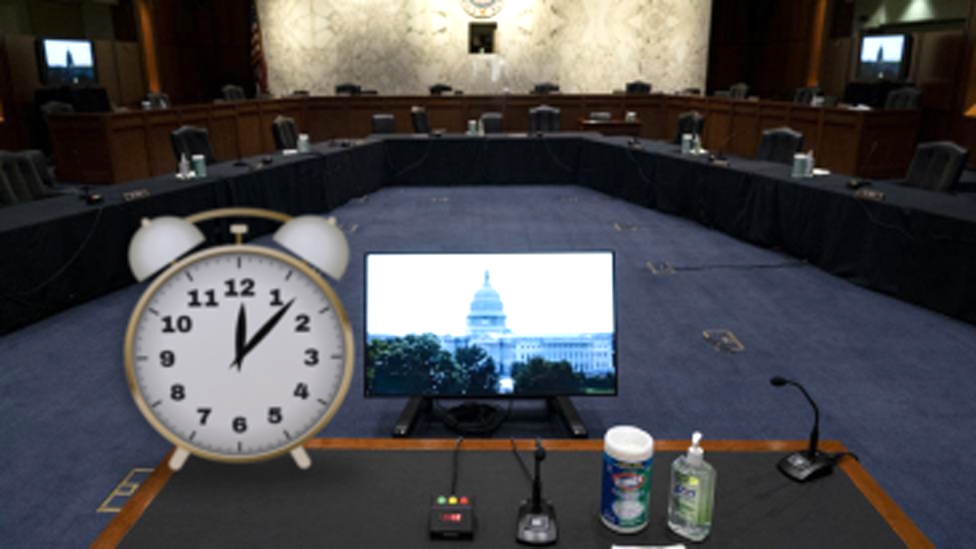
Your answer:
h=12 m=7
